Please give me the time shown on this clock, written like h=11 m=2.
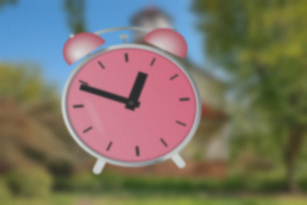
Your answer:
h=12 m=49
